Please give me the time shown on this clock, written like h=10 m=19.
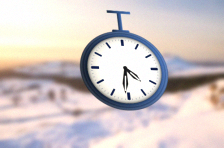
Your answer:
h=4 m=31
